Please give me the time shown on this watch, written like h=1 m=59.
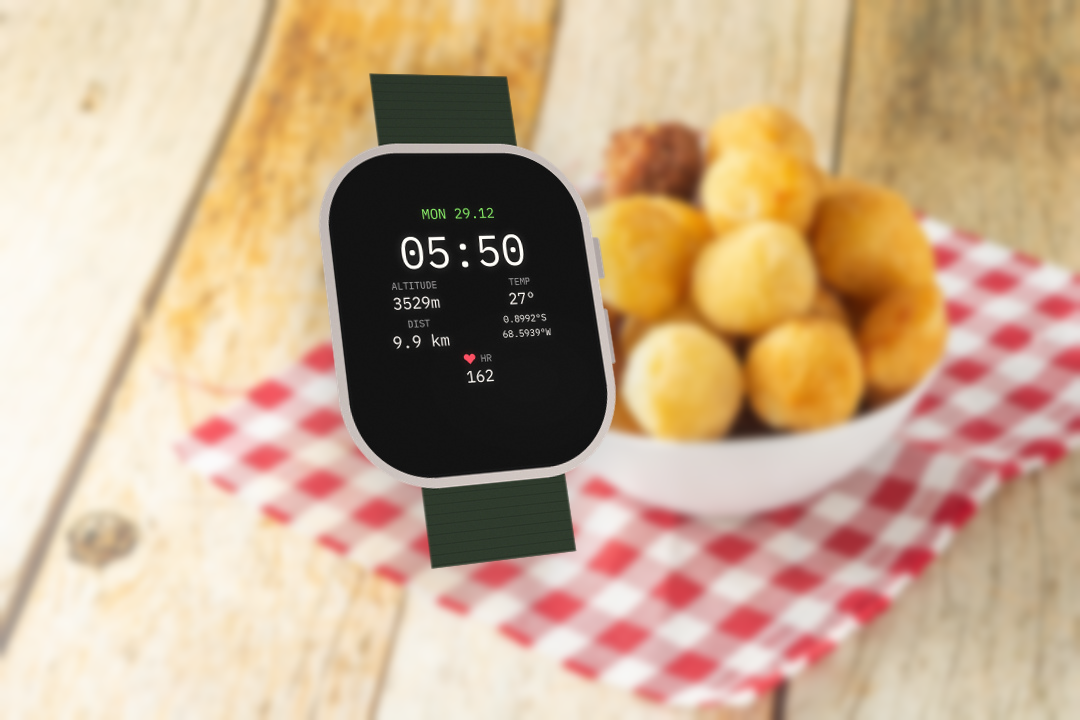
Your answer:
h=5 m=50
